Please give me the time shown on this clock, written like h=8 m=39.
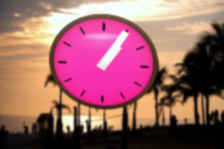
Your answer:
h=1 m=5
